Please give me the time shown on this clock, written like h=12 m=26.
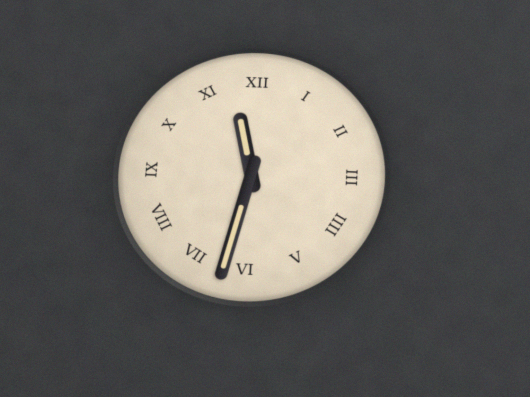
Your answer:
h=11 m=32
